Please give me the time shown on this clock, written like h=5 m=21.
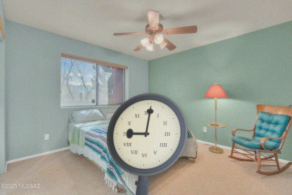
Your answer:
h=9 m=1
